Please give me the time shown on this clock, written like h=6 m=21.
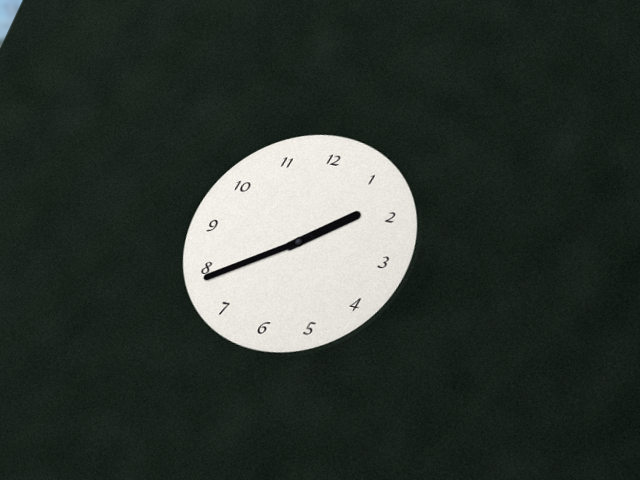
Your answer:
h=1 m=39
